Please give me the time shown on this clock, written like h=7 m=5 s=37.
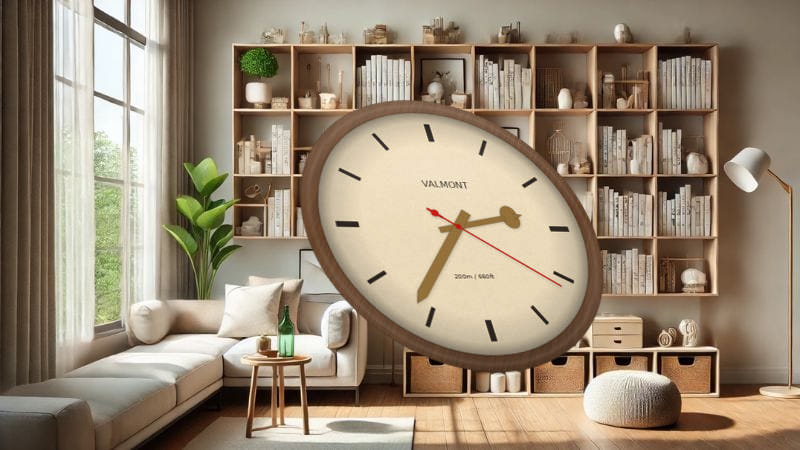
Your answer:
h=2 m=36 s=21
